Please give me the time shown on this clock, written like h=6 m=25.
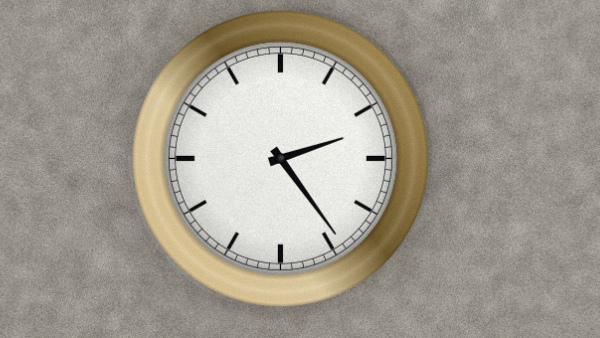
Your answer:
h=2 m=24
